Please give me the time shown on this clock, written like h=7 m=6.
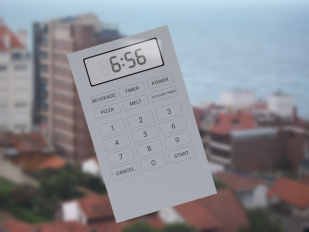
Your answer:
h=6 m=56
